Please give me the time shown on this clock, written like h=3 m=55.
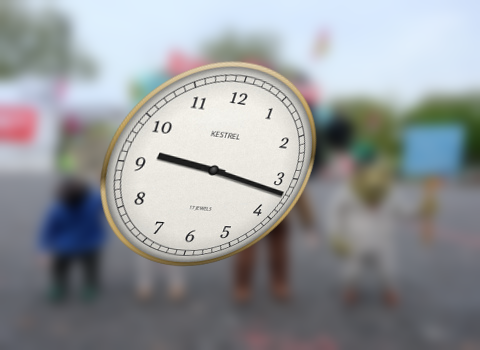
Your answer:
h=9 m=17
